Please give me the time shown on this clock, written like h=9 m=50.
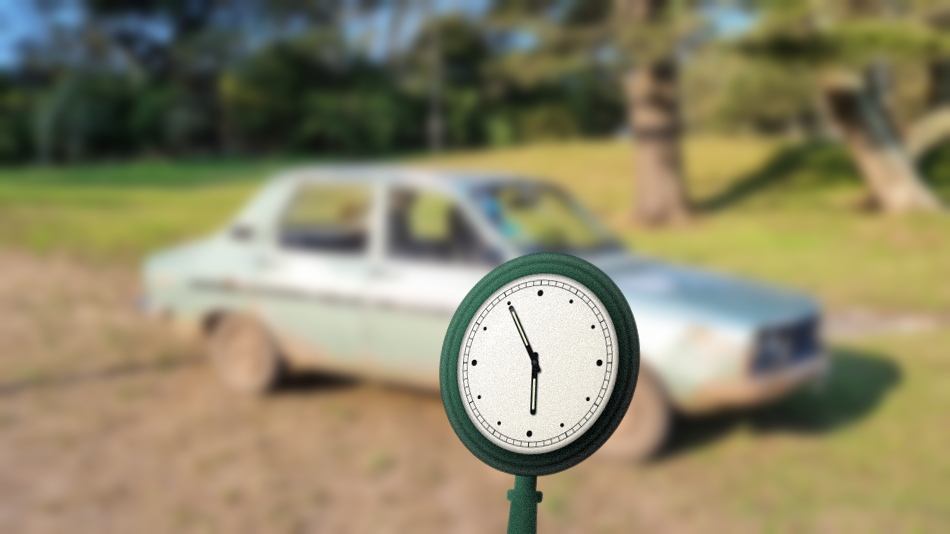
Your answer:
h=5 m=55
